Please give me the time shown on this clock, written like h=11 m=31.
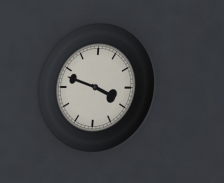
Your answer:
h=3 m=48
